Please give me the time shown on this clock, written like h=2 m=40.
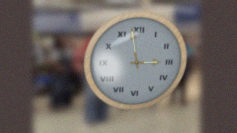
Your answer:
h=2 m=58
